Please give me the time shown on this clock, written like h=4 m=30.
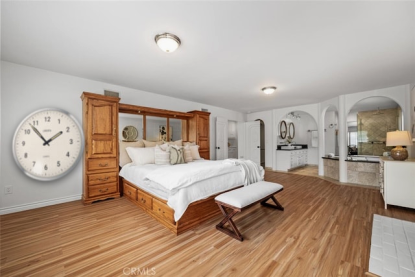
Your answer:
h=1 m=53
